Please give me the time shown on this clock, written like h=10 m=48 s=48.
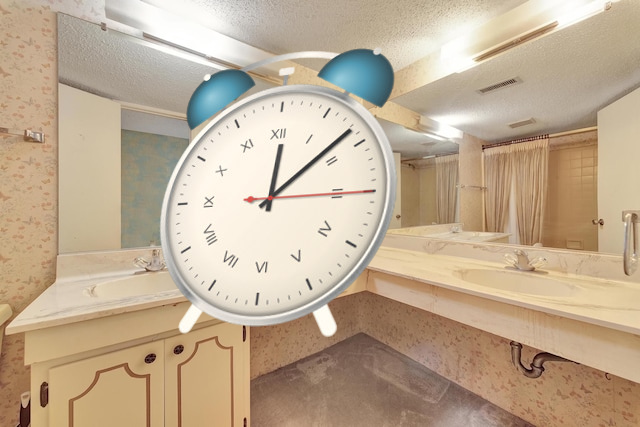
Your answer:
h=12 m=8 s=15
